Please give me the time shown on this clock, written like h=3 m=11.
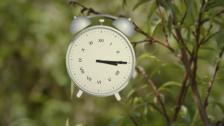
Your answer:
h=3 m=15
